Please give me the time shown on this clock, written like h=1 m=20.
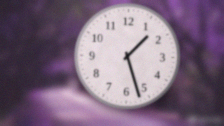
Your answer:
h=1 m=27
